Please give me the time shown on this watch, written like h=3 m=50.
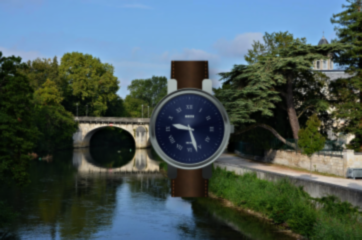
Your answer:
h=9 m=27
